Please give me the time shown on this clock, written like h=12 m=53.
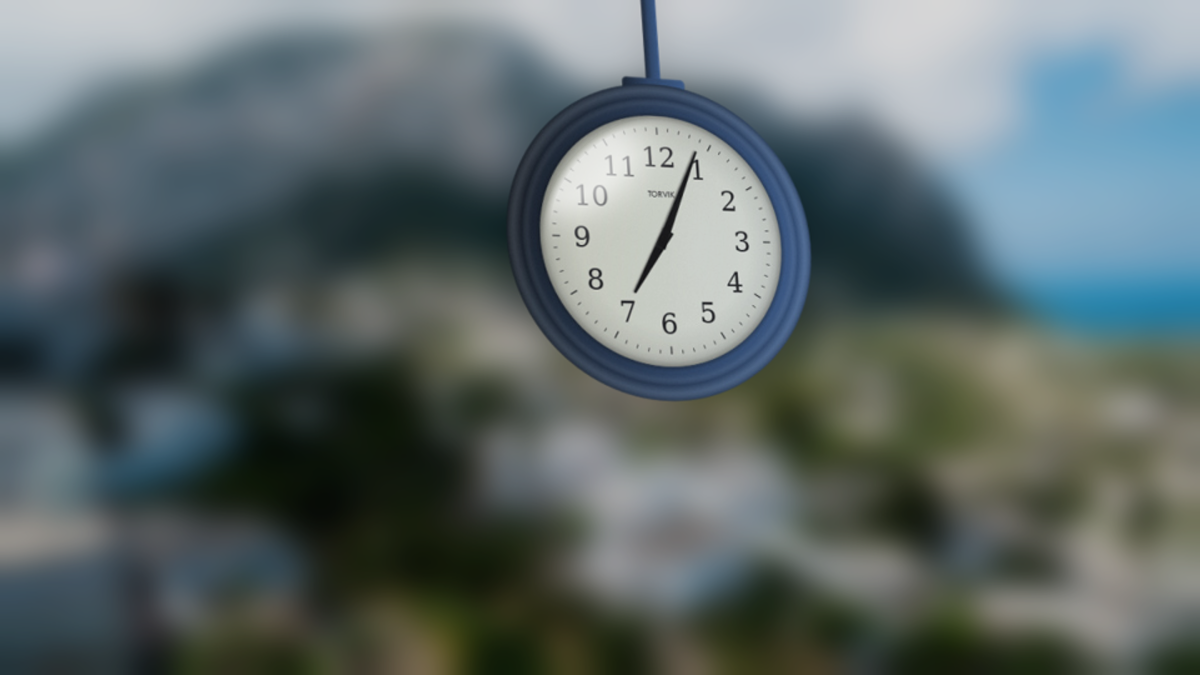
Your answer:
h=7 m=4
